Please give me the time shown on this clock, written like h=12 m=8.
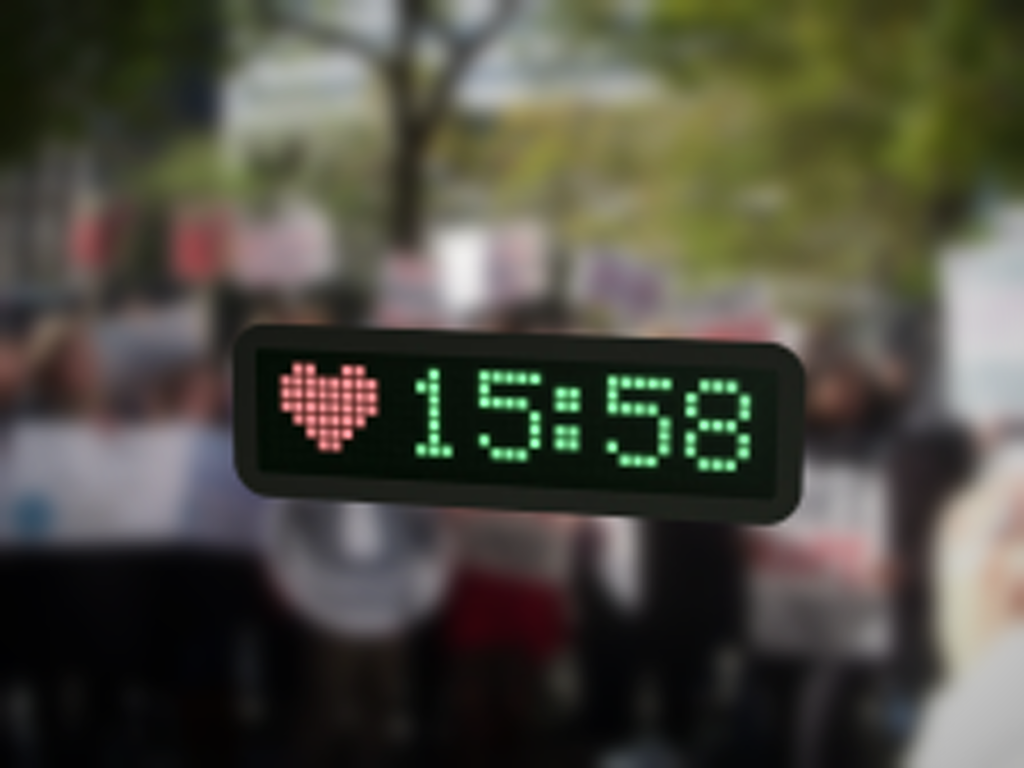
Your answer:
h=15 m=58
